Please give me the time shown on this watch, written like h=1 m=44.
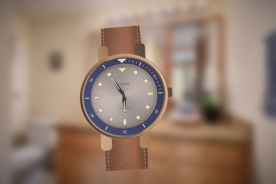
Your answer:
h=5 m=55
